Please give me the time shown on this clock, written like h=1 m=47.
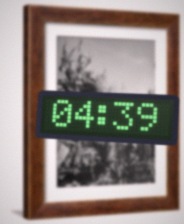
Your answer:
h=4 m=39
